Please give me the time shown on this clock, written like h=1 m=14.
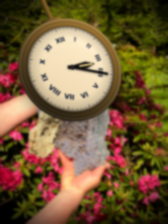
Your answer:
h=3 m=20
